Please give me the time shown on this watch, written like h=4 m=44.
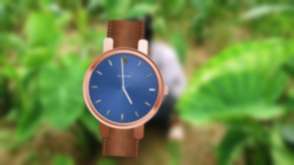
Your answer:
h=4 m=59
